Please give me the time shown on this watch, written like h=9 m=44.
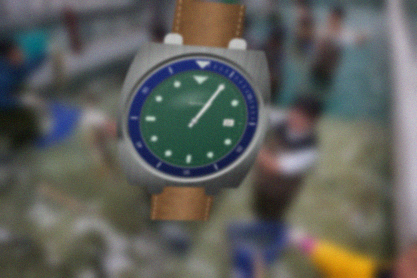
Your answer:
h=1 m=5
